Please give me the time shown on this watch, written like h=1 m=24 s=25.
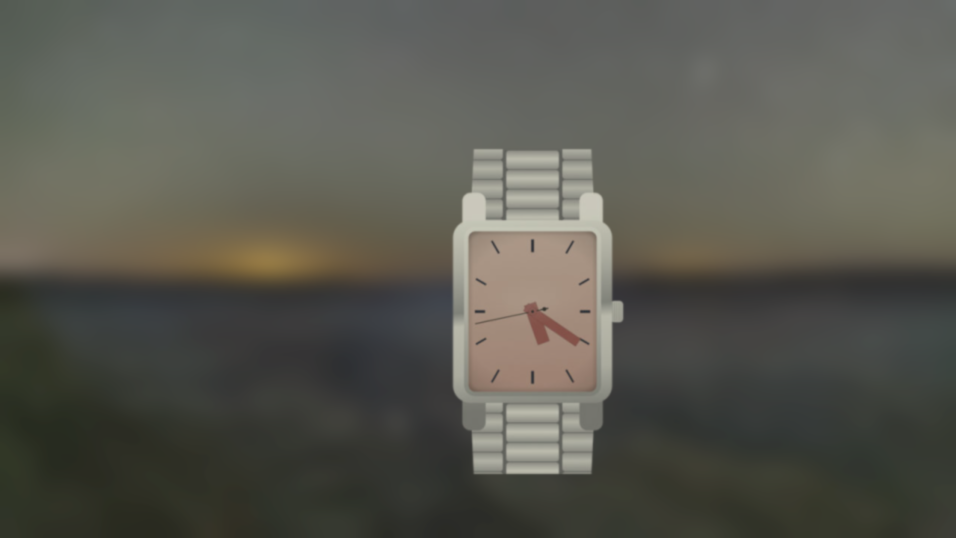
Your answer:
h=5 m=20 s=43
